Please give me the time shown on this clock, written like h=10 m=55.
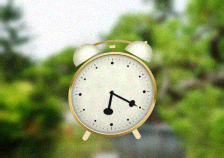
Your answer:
h=6 m=20
